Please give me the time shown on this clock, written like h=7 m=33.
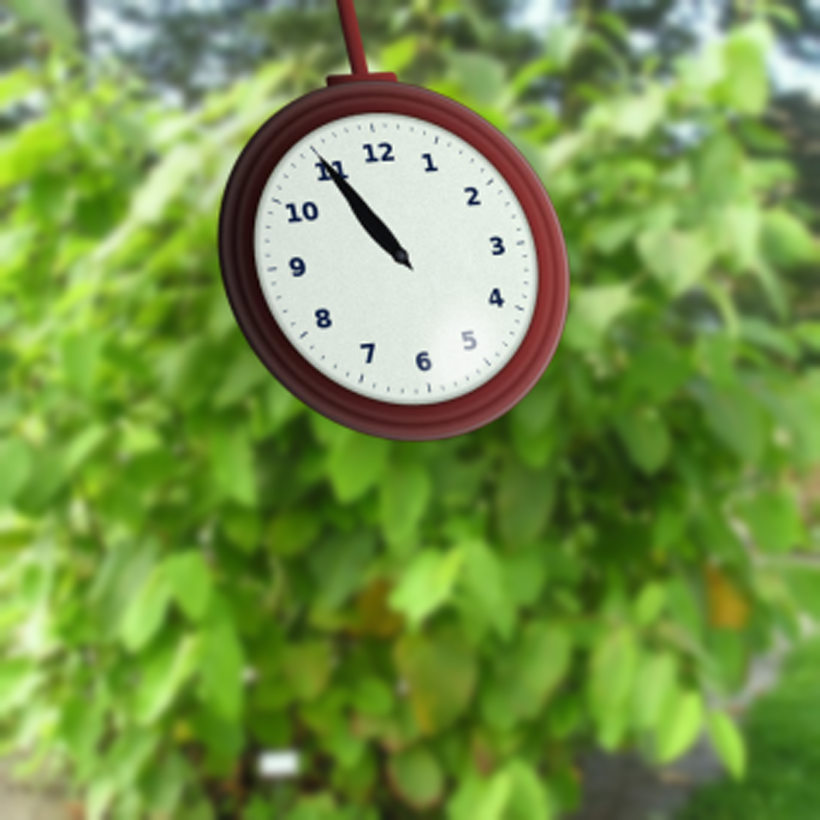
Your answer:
h=10 m=55
